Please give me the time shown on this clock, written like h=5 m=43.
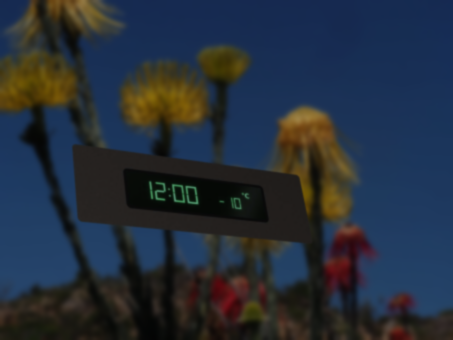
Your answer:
h=12 m=0
